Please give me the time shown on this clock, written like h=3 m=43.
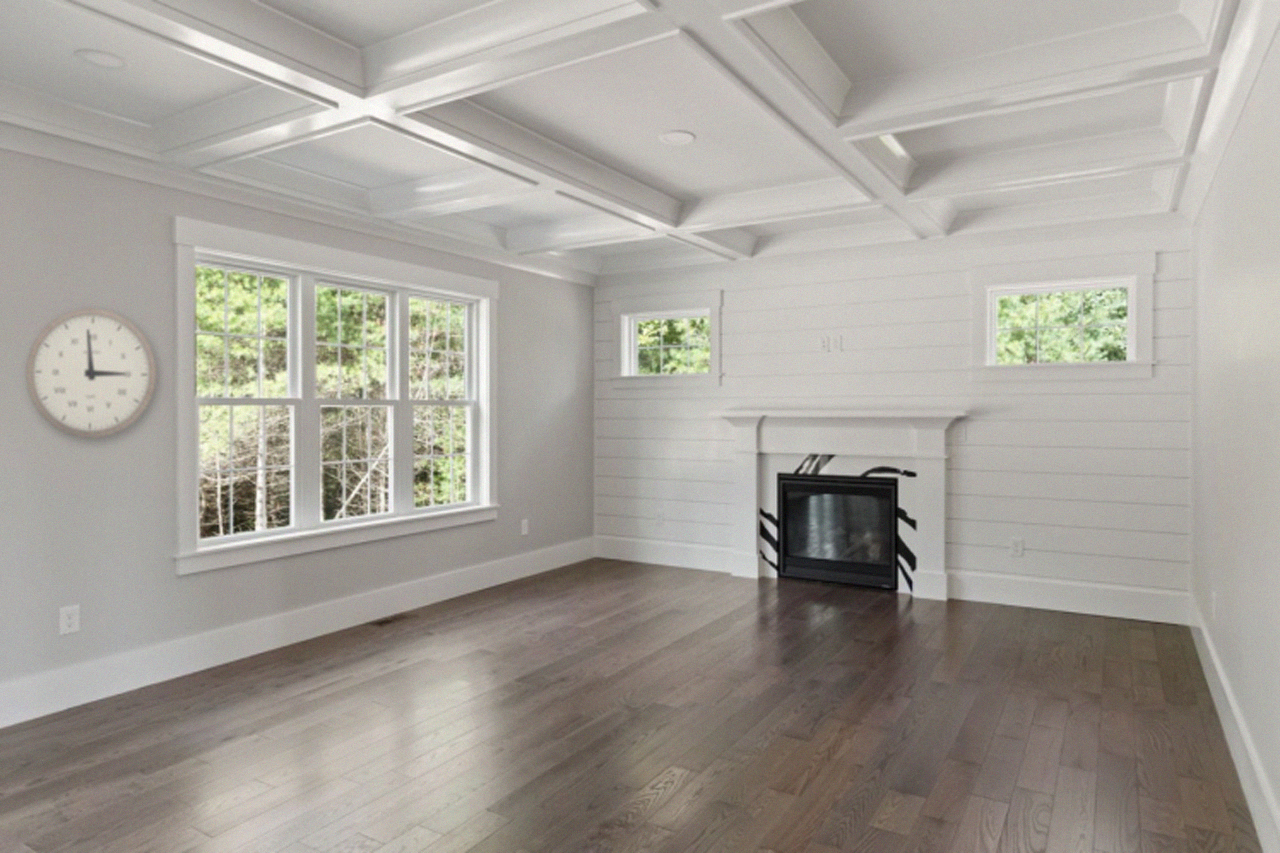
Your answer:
h=2 m=59
